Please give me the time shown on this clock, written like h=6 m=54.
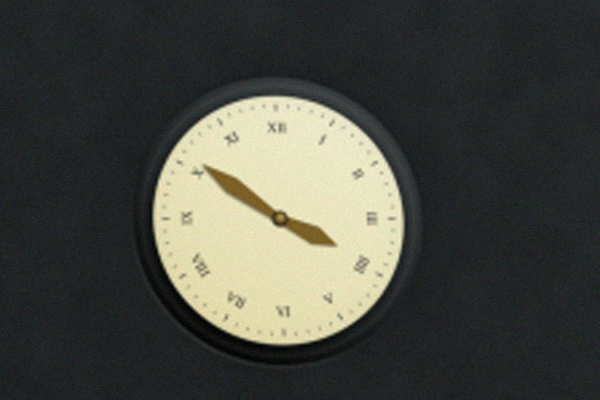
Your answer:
h=3 m=51
